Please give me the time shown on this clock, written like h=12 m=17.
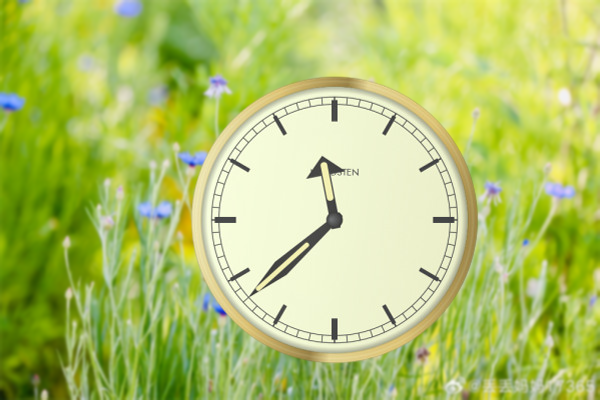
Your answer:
h=11 m=38
